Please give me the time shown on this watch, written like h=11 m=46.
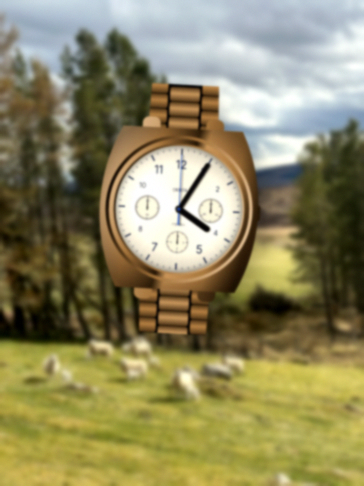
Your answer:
h=4 m=5
